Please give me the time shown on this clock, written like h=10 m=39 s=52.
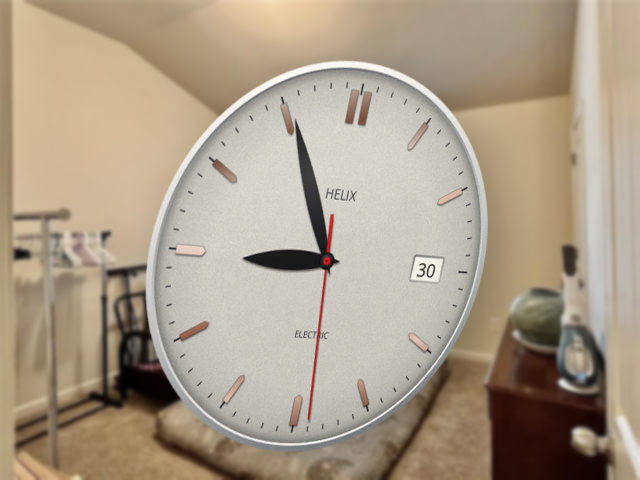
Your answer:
h=8 m=55 s=29
